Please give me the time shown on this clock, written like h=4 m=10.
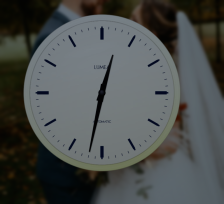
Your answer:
h=12 m=32
